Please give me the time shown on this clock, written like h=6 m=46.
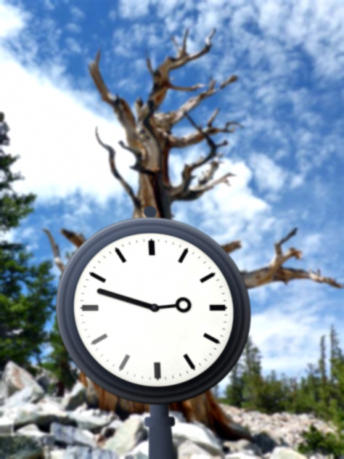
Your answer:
h=2 m=48
